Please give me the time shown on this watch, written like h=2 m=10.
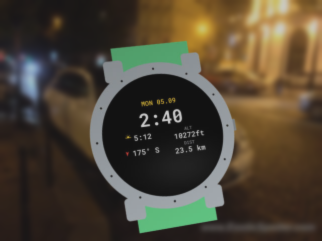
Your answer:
h=2 m=40
